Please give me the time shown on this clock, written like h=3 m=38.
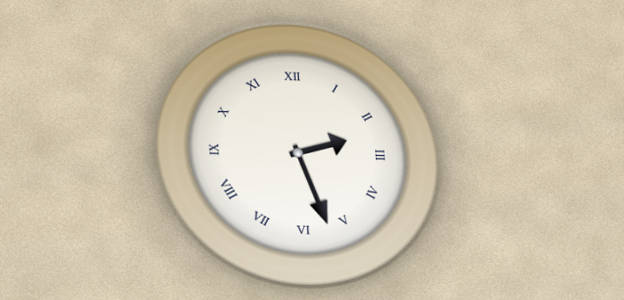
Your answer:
h=2 m=27
